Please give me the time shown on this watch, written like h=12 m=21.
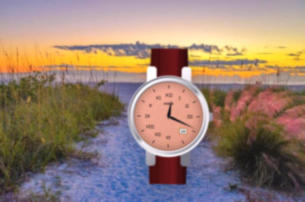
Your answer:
h=12 m=19
